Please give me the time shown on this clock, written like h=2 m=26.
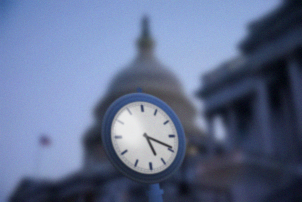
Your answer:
h=5 m=19
